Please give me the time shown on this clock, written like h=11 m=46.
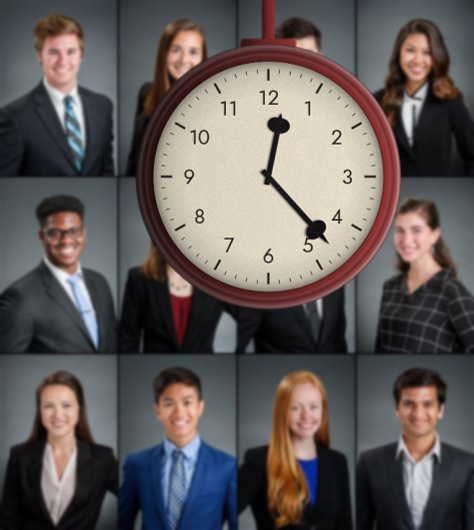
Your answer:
h=12 m=23
